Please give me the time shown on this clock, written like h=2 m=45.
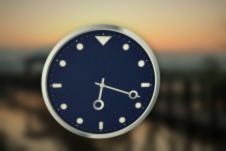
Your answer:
h=6 m=18
